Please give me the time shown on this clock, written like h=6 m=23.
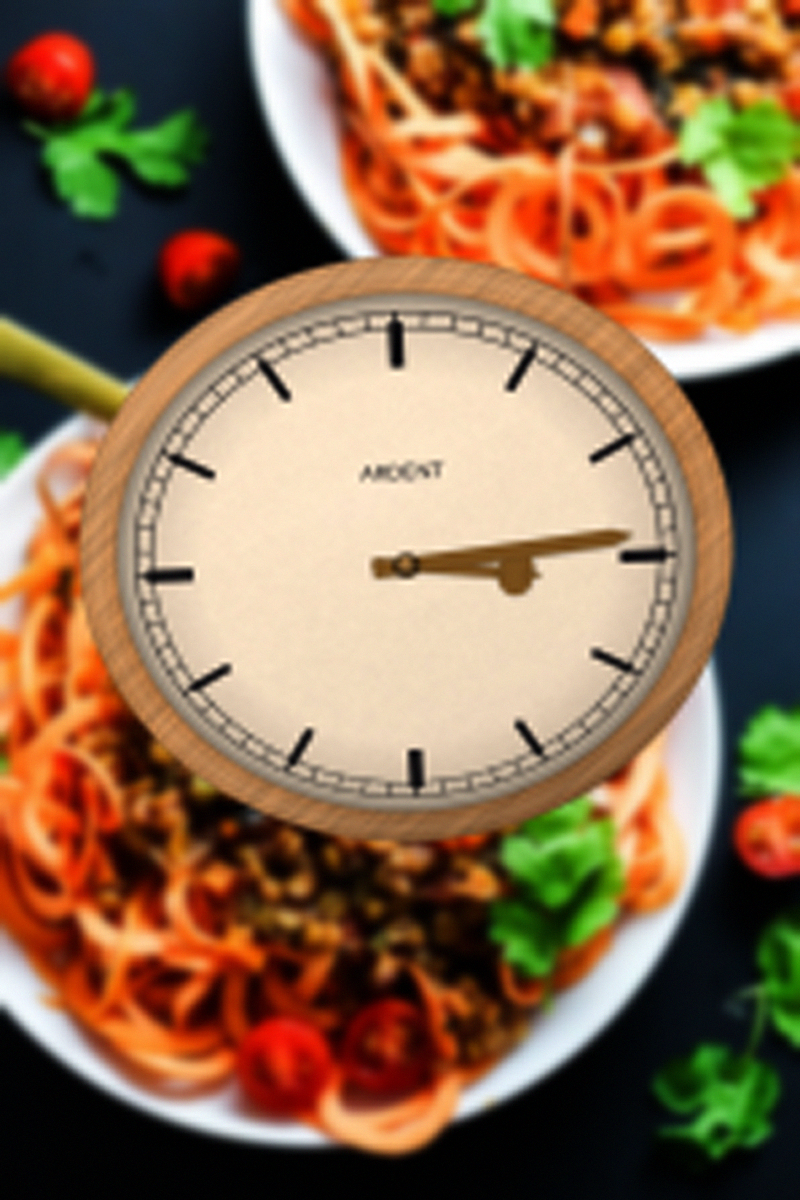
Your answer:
h=3 m=14
